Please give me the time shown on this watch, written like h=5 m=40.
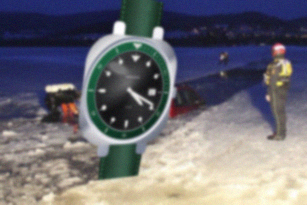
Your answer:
h=4 m=19
